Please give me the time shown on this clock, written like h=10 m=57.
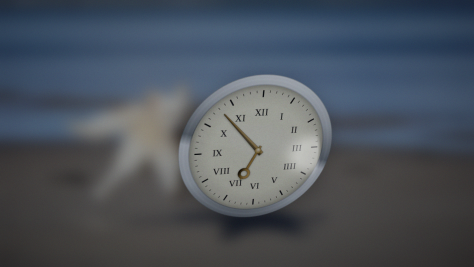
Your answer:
h=6 m=53
